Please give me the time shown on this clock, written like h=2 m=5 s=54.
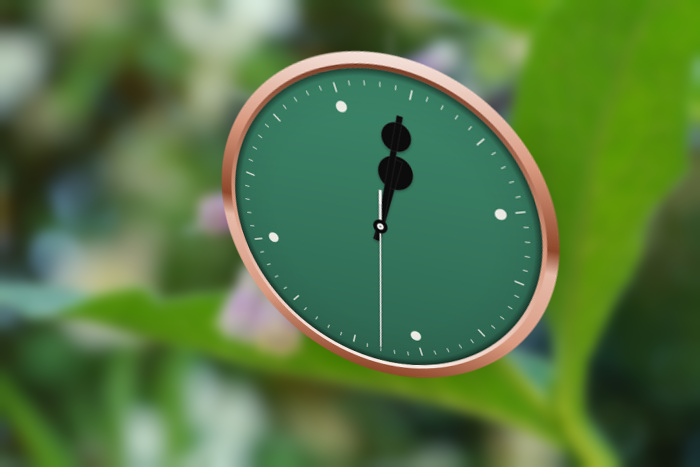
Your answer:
h=1 m=4 s=33
